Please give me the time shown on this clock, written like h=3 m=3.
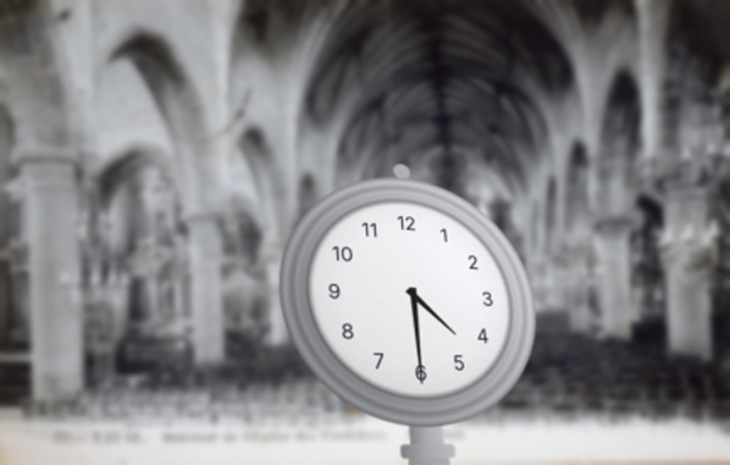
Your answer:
h=4 m=30
